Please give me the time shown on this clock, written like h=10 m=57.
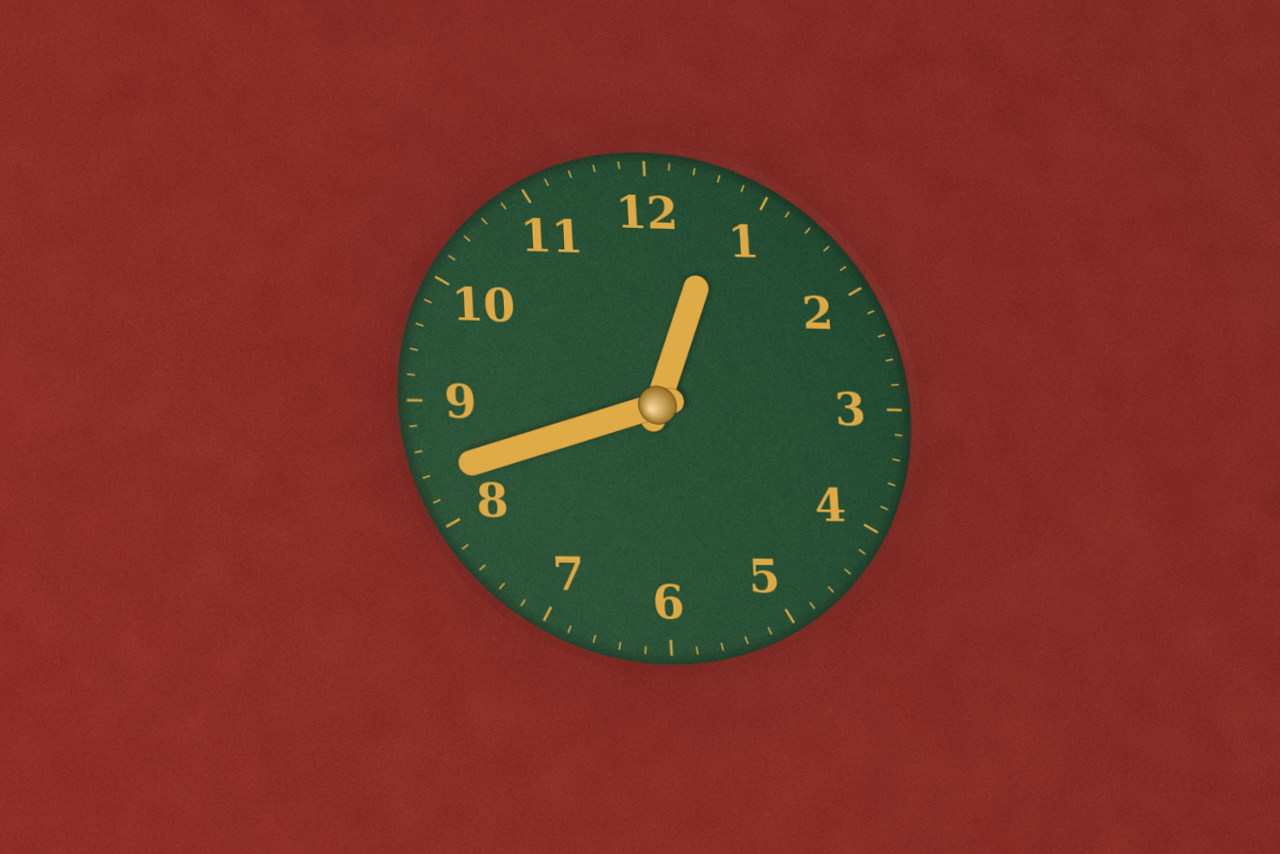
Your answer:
h=12 m=42
